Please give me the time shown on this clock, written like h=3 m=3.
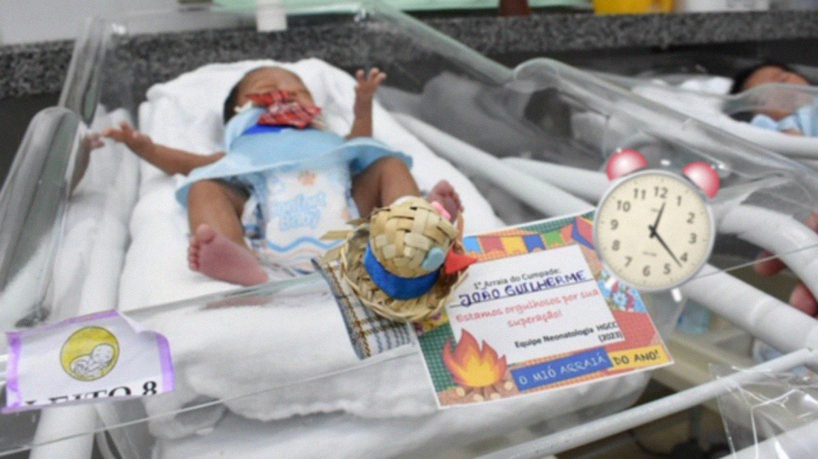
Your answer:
h=12 m=22
